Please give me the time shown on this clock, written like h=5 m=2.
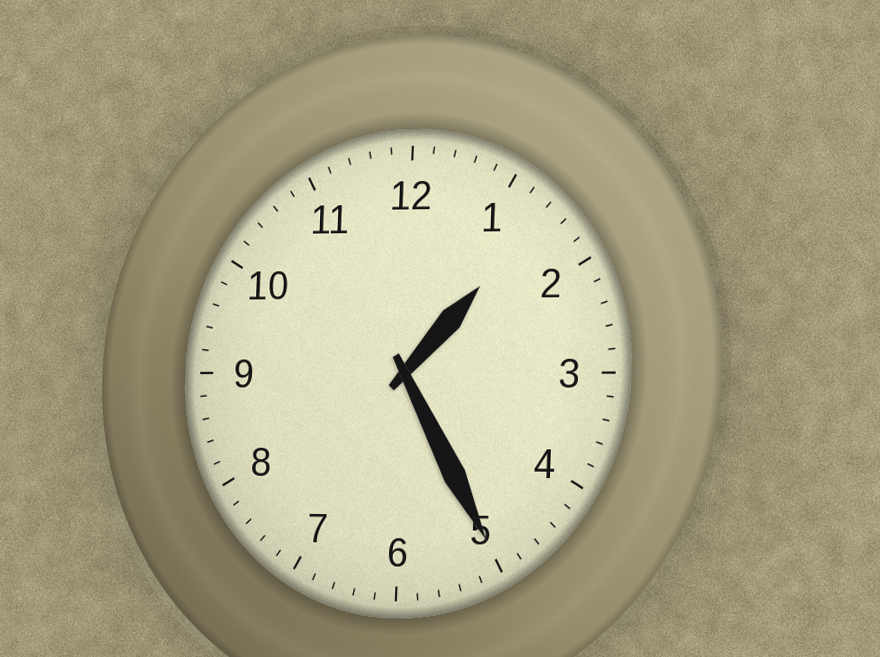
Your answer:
h=1 m=25
